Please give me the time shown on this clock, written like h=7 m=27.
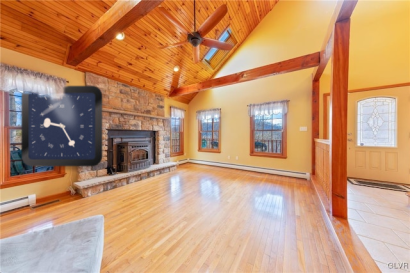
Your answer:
h=9 m=25
